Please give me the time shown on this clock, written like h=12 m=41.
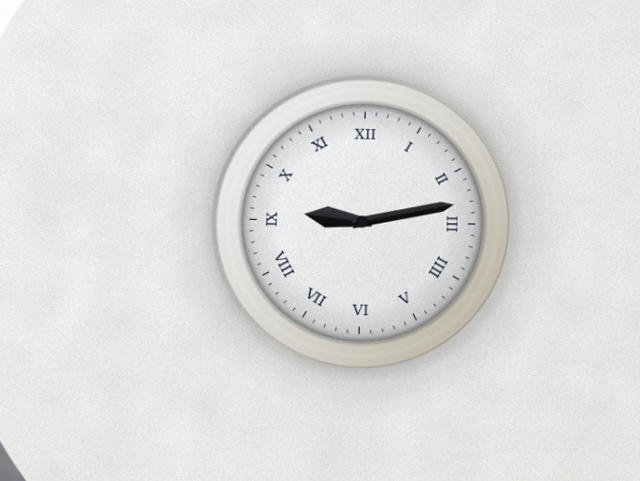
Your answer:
h=9 m=13
